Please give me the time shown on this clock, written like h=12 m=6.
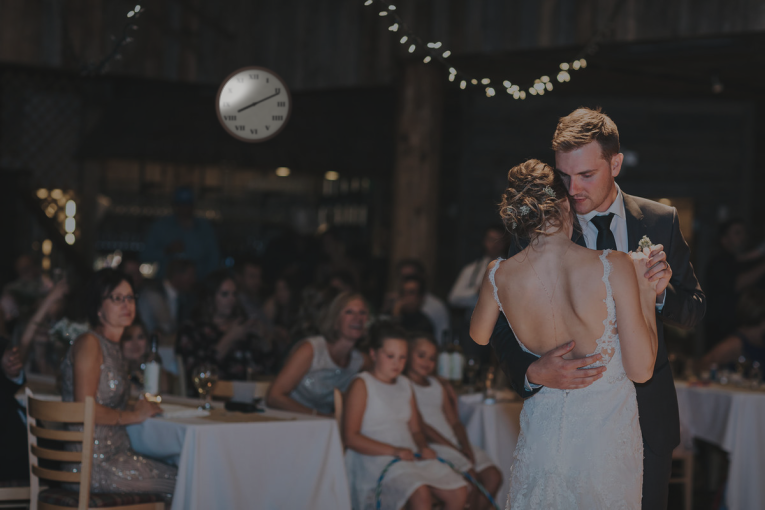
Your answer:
h=8 m=11
